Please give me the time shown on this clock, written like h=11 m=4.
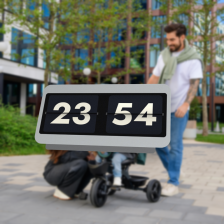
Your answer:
h=23 m=54
